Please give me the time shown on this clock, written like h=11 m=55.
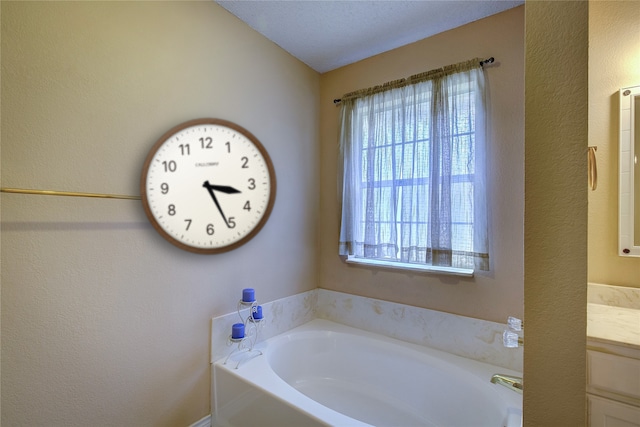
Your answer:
h=3 m=26
